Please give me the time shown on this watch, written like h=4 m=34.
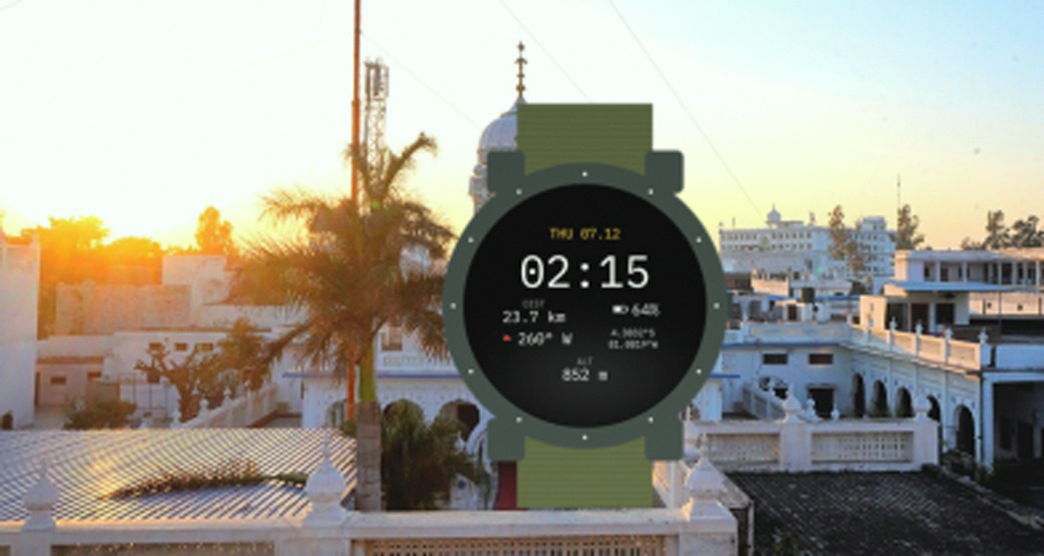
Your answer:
h=2 m=15
